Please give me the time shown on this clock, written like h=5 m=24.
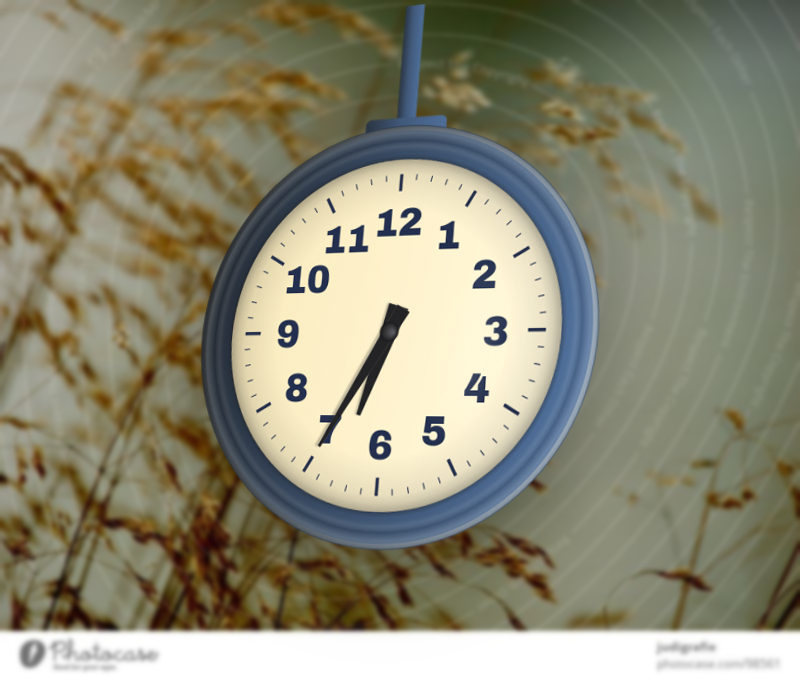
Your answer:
h=6 m=35
